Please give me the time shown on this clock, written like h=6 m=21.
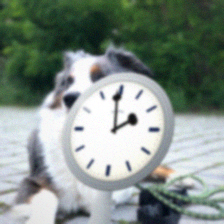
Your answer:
h=1 m=59
